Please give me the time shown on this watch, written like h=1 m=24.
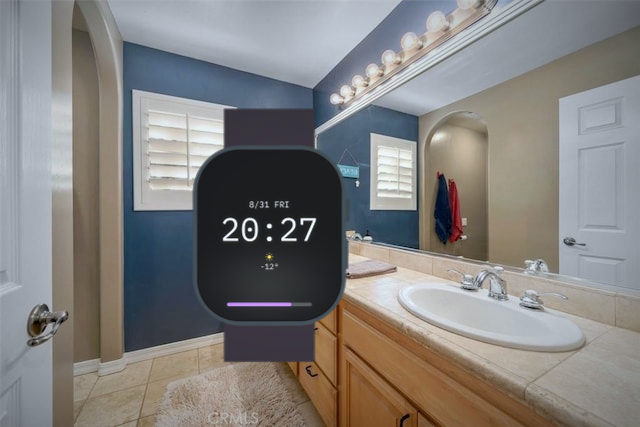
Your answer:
h=20 m=27
